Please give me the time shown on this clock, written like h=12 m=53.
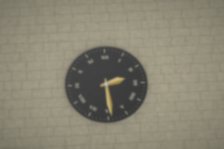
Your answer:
h=2 m=29
